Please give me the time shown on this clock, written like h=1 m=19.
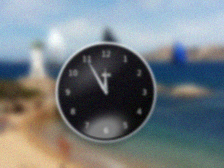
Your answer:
h=11 m=55
